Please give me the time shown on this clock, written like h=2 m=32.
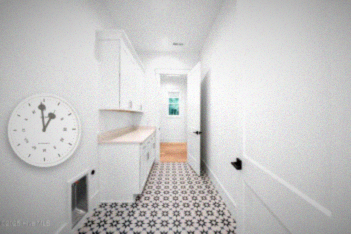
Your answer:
h=12 m=59
